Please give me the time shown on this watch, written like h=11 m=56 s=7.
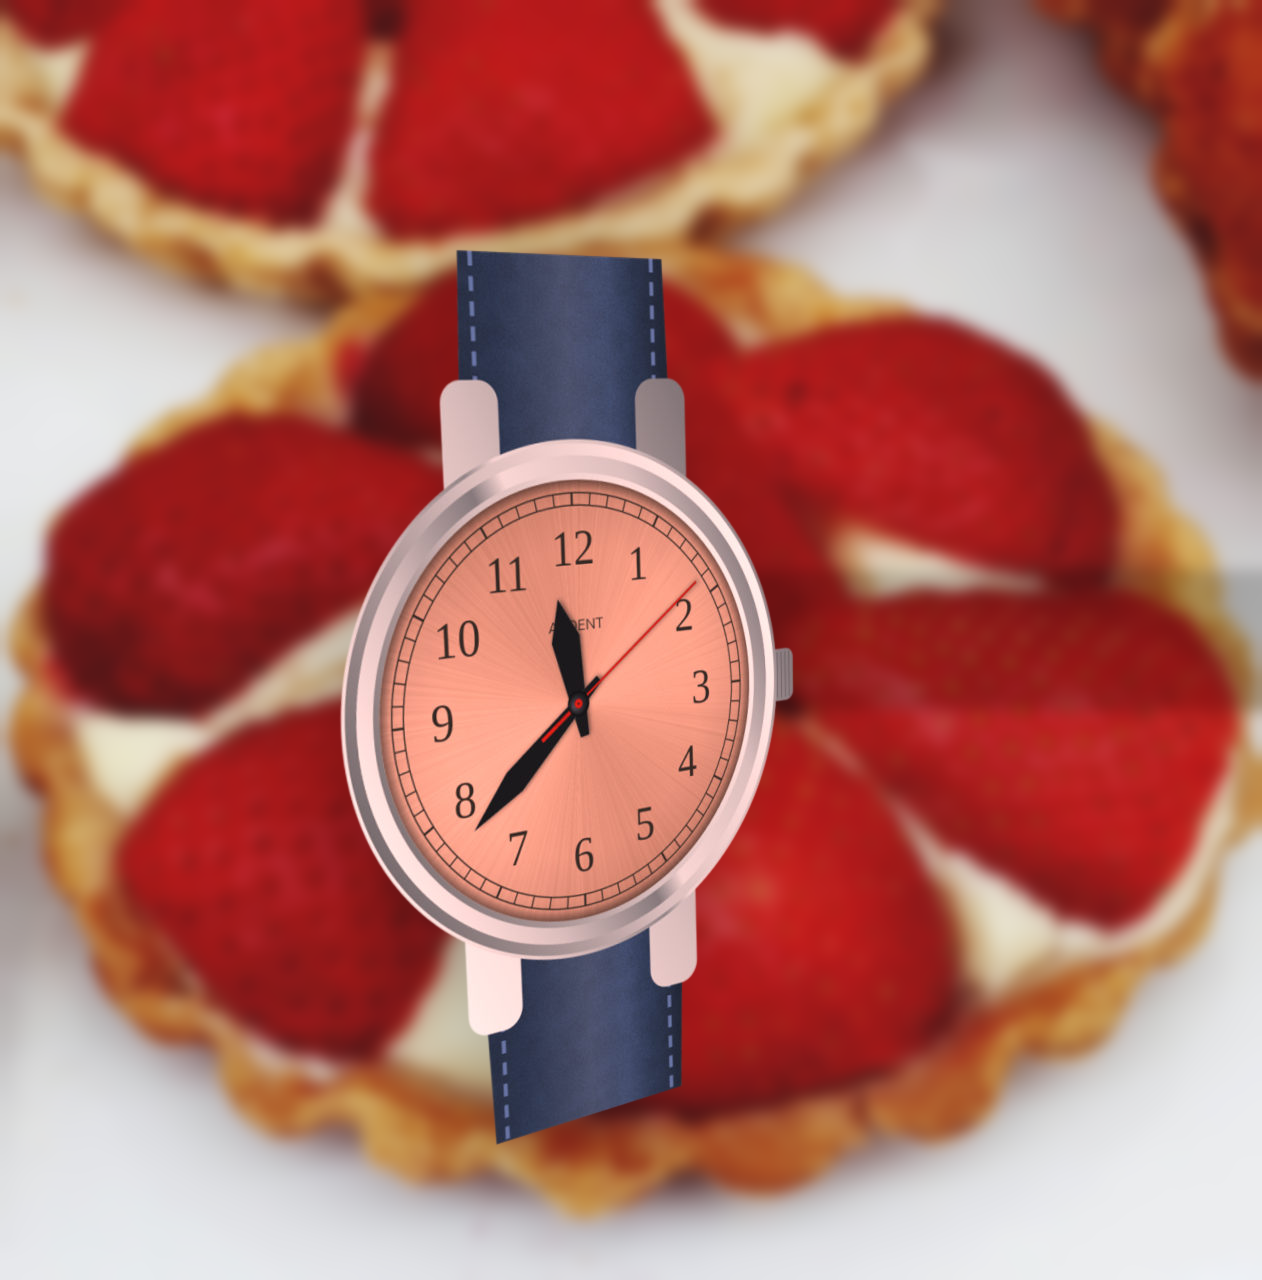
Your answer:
h=11 m=38 s=9
